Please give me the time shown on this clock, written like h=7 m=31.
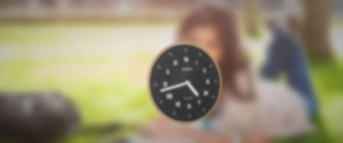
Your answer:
h=4 m=43
